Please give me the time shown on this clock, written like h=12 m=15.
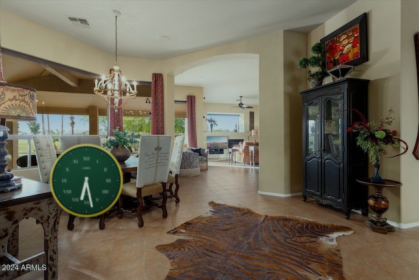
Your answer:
h=6 m=28
